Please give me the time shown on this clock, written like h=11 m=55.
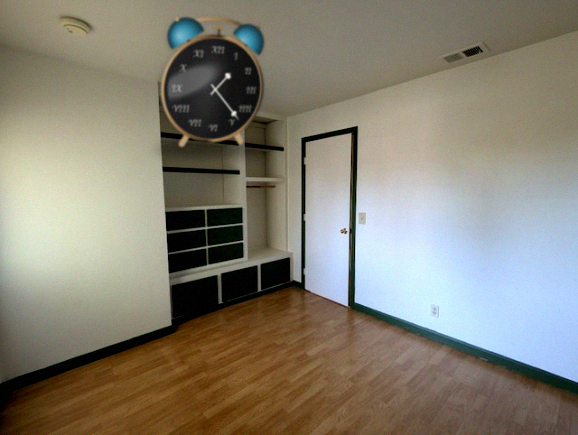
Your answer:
h=1 m=23
